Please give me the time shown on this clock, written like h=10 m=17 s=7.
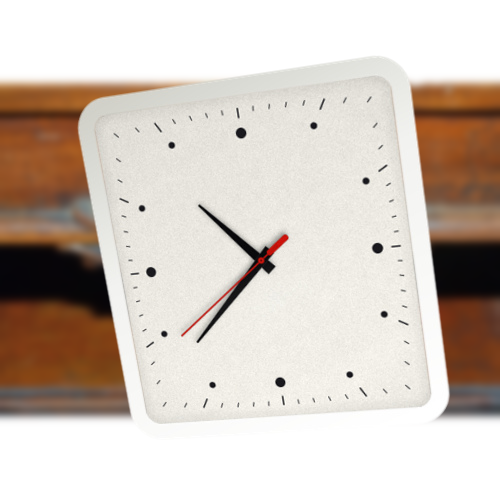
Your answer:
h=10 m=37 s=39
